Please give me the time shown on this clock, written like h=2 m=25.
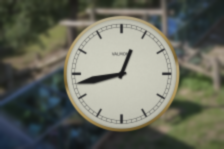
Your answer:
h=12 m=43
